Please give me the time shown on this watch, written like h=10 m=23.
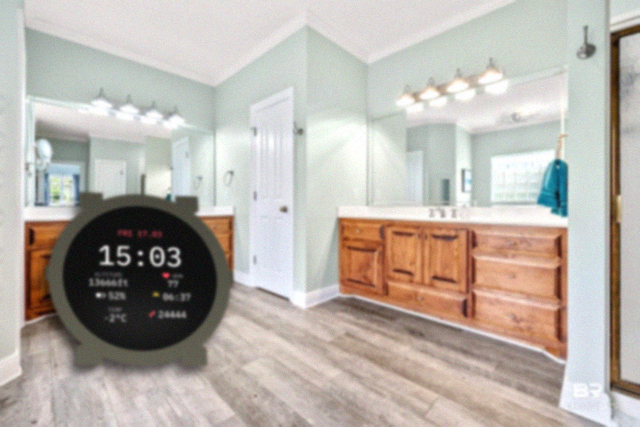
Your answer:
h=15 m=3
